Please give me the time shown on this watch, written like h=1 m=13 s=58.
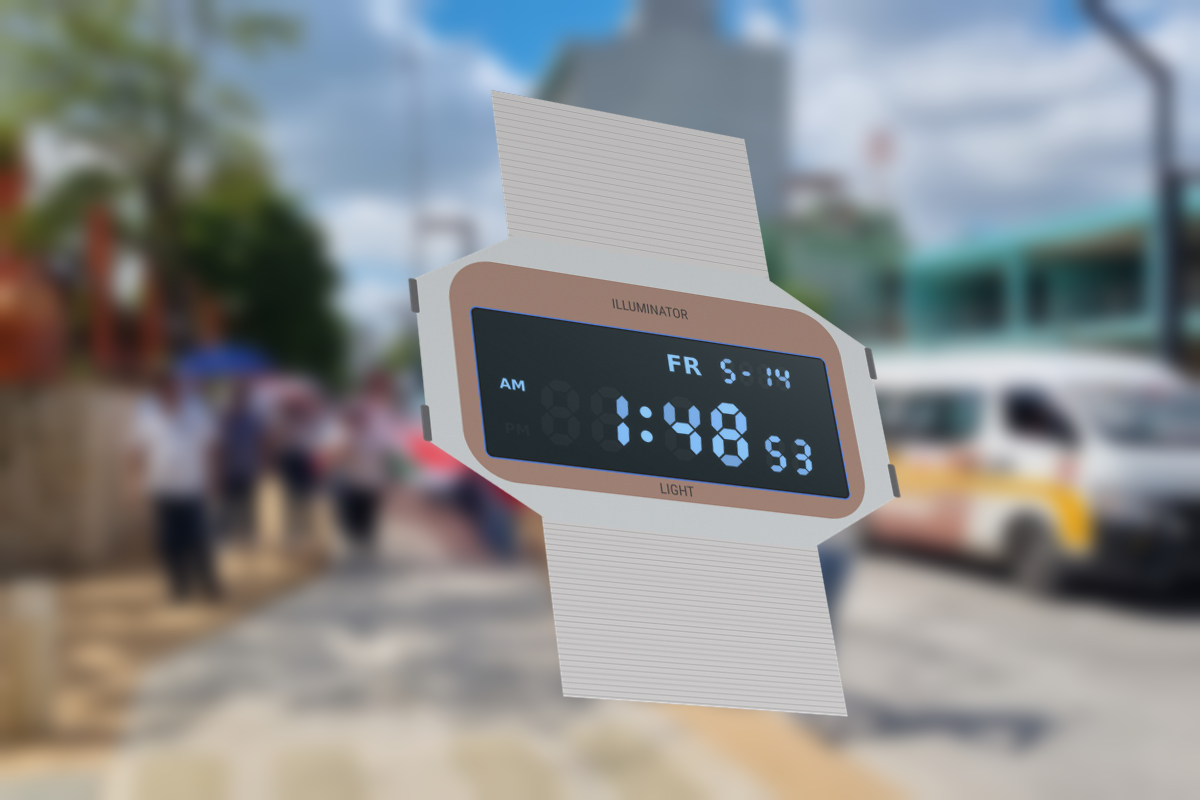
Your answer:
h=1 m=48 s=53
